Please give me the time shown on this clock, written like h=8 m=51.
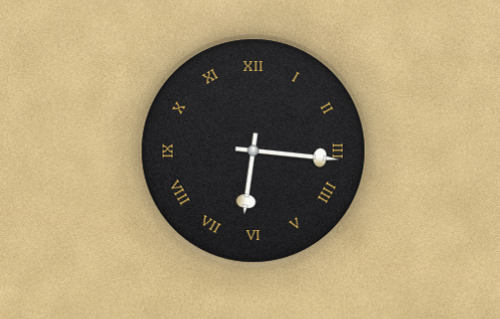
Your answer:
h=6 m=16
